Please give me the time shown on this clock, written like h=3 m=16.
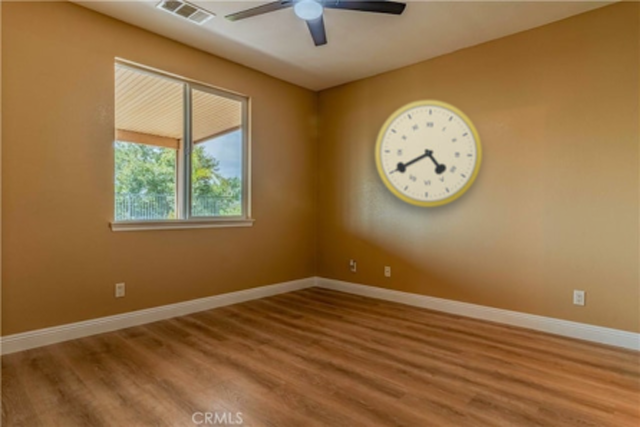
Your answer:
h=4 m=40
